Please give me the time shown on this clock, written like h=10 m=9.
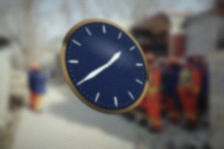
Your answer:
h=1 m=40
